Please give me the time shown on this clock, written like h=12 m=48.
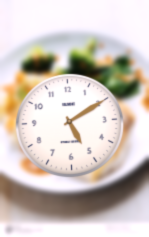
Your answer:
h=5 m=10
